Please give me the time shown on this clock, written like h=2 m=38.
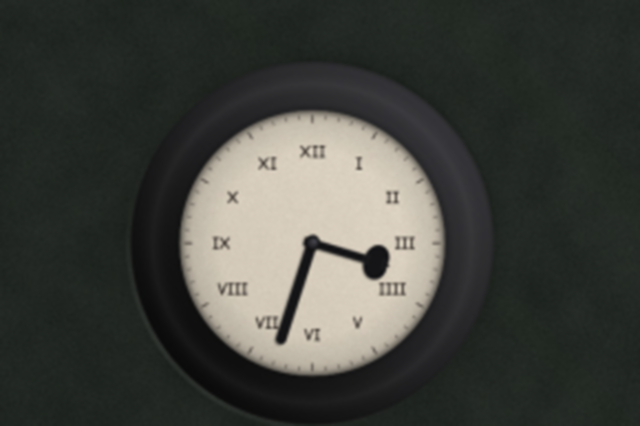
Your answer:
h=3 m=33
